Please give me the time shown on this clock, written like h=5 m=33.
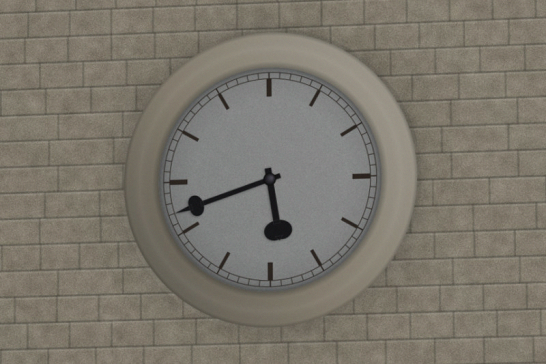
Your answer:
h=5 m=42
